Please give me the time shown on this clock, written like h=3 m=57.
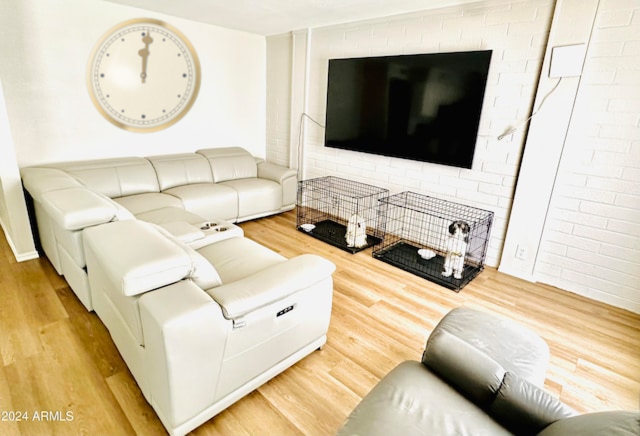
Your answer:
h=12 m=1
